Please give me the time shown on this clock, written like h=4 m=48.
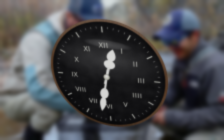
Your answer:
h=12 m=32
